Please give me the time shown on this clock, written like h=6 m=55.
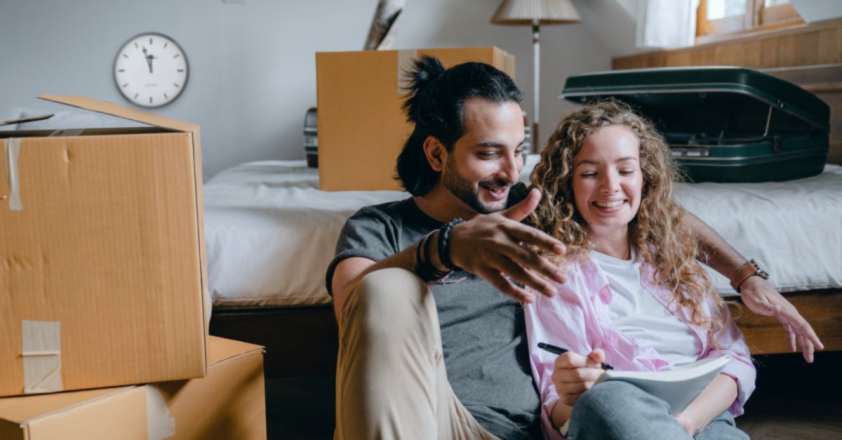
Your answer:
h=11 m=57
